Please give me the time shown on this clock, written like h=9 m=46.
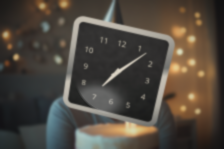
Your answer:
h=7 m=7
